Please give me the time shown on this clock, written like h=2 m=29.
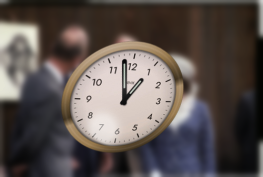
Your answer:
h=12 m=58
